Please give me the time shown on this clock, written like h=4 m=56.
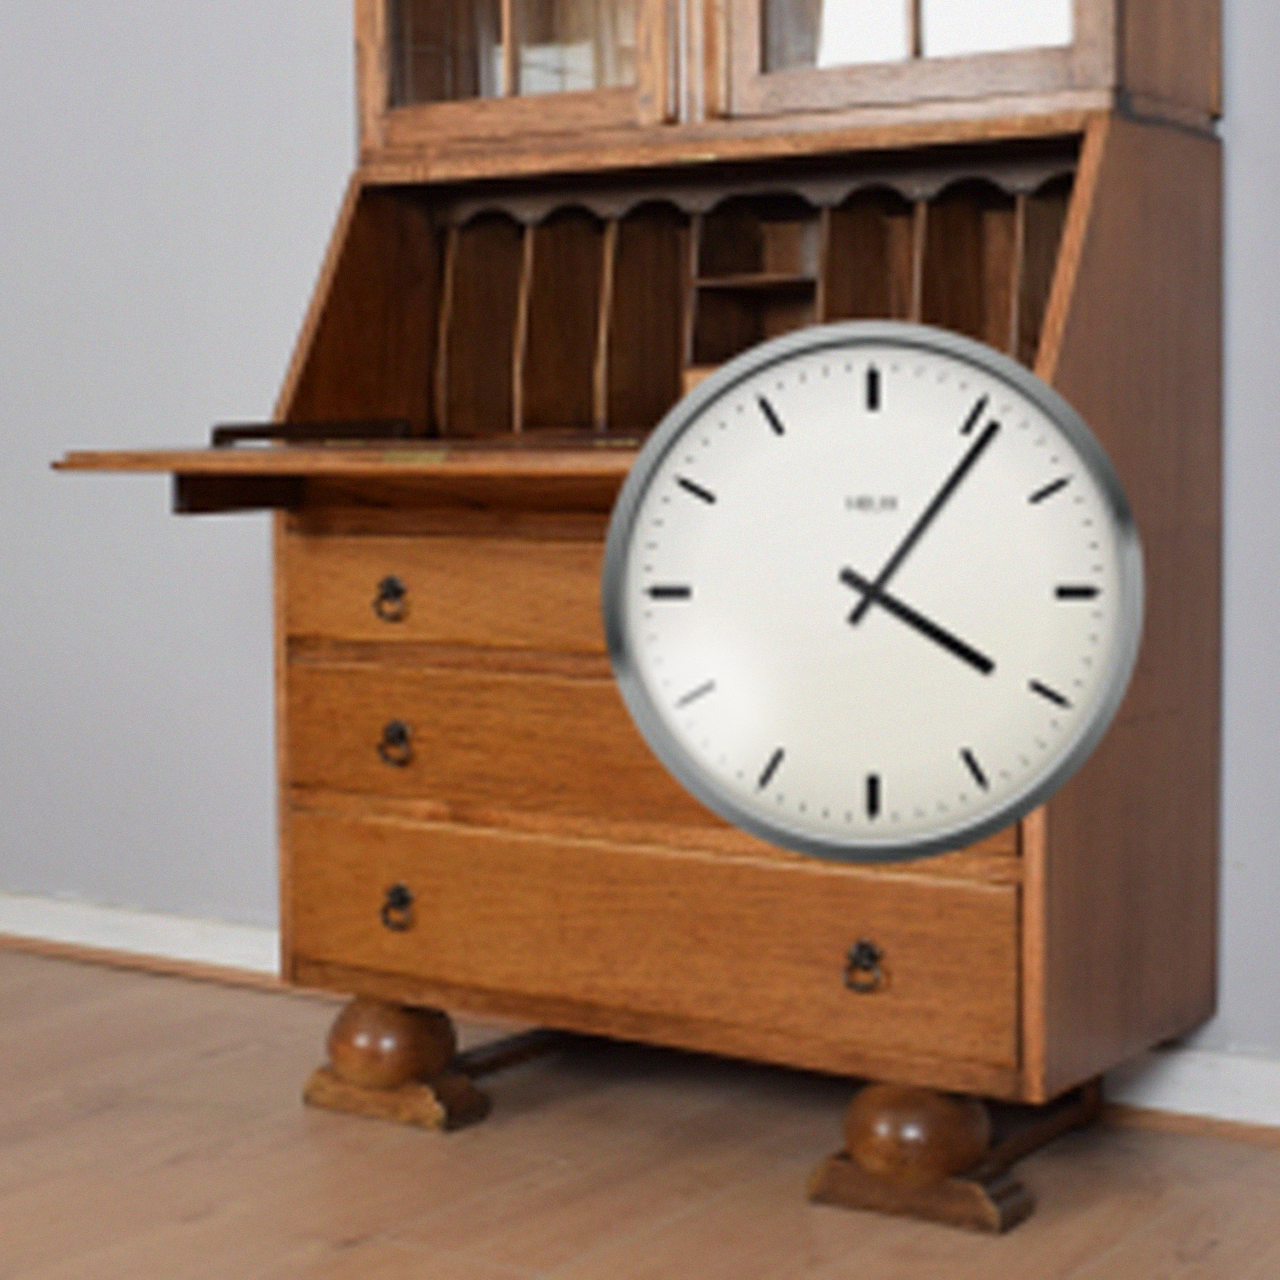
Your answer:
h=4 m=6
